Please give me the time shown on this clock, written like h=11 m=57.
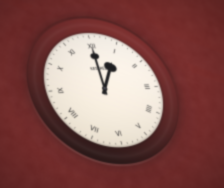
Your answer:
h=1 m=0
